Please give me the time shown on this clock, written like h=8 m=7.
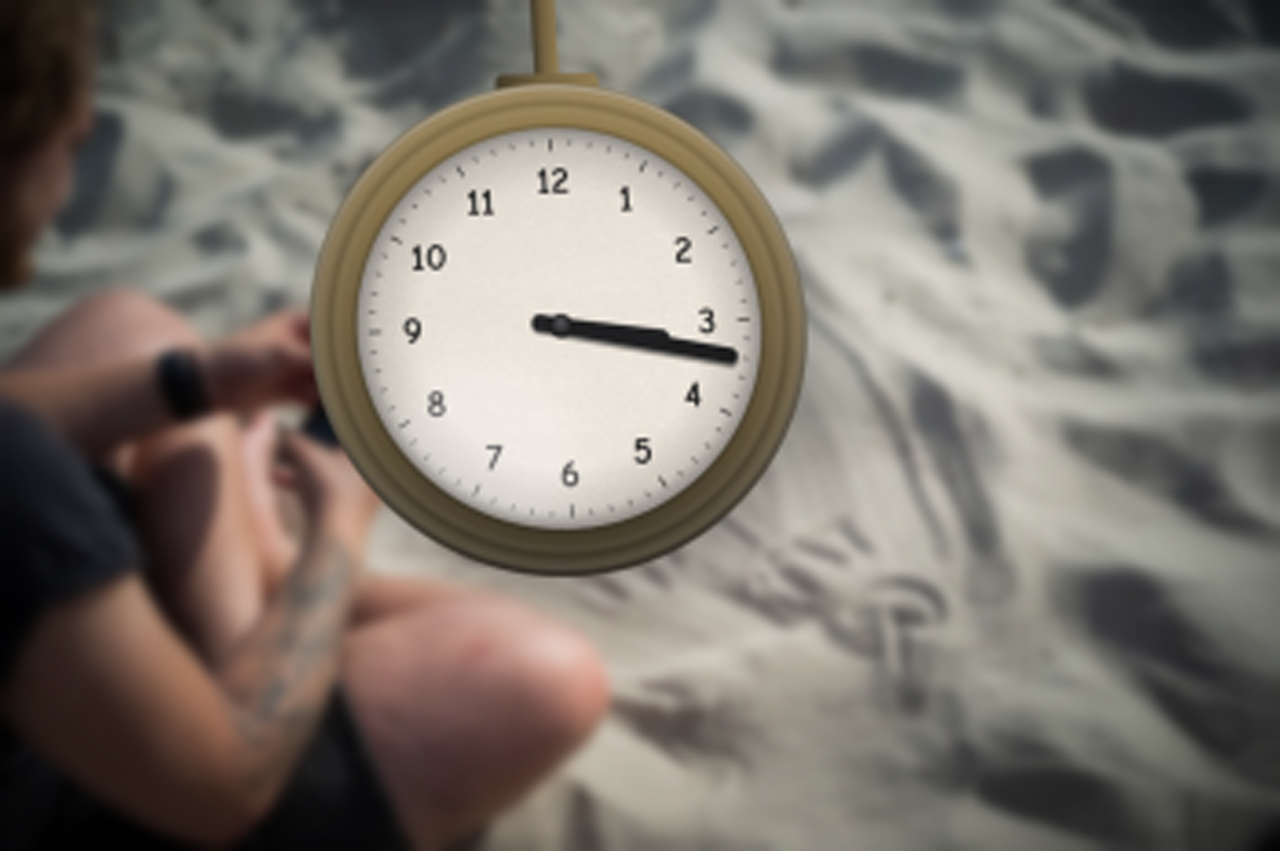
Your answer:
h=3 m=17
